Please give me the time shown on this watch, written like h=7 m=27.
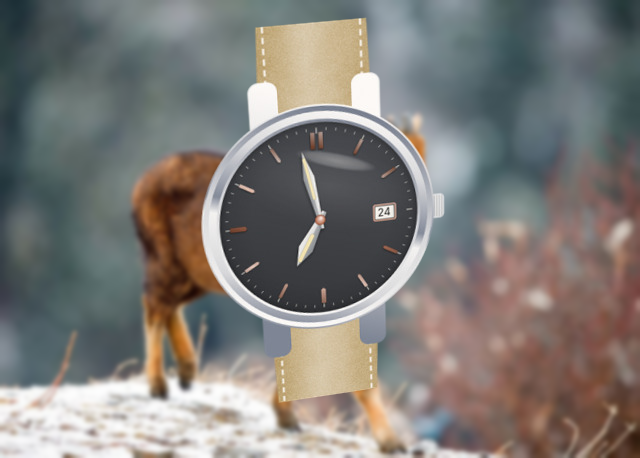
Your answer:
h=6 m=58
